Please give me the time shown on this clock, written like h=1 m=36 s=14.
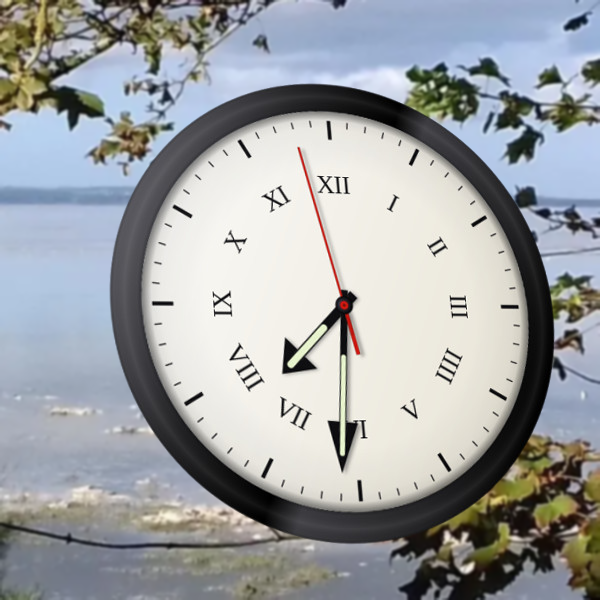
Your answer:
h=7 m=30 s=58
